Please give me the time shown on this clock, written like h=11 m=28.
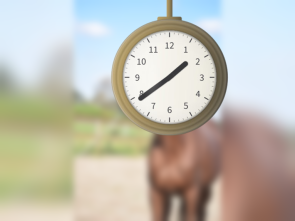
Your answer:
h=1 m=39
